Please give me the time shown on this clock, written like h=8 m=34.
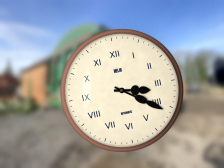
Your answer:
h=3 m=21
